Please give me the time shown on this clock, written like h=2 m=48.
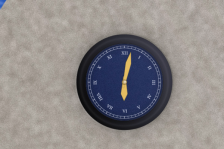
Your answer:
h=6 m=2
